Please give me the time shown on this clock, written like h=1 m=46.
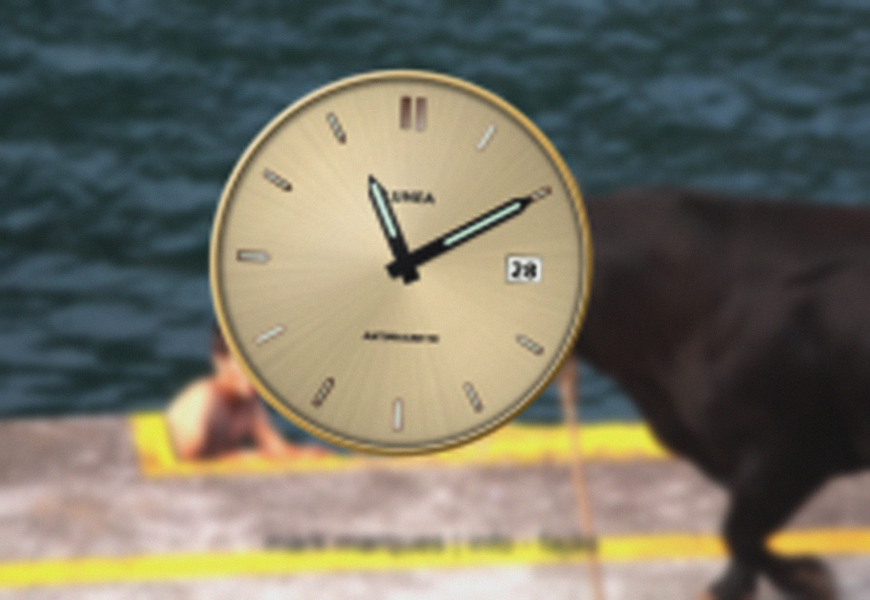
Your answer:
h=11 m=10
